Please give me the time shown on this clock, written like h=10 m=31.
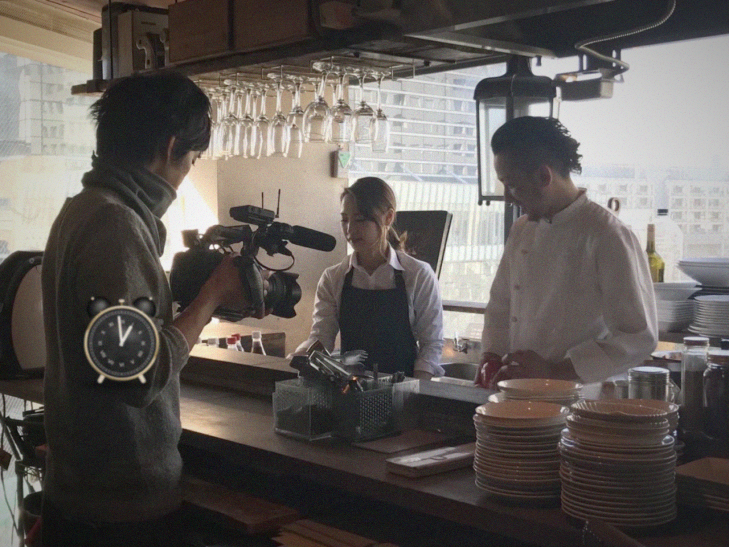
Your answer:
h=12 m=59
